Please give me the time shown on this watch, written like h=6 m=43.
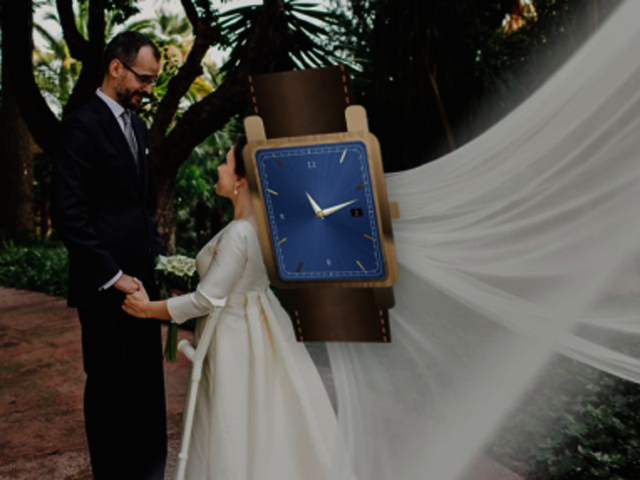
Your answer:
h=11 m=12
